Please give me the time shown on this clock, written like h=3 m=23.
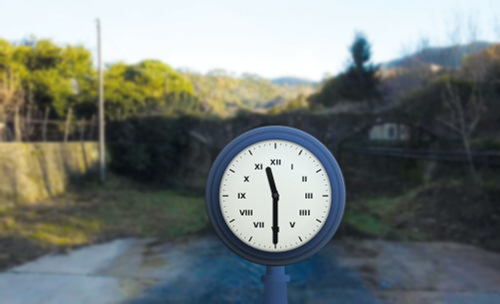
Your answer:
h=11 m=30
